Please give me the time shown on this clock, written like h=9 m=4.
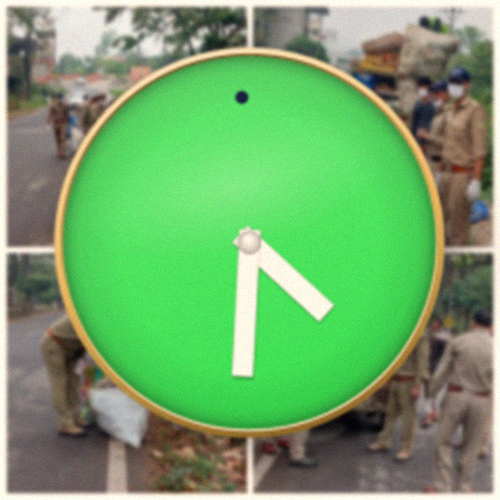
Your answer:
h=4 m=31
